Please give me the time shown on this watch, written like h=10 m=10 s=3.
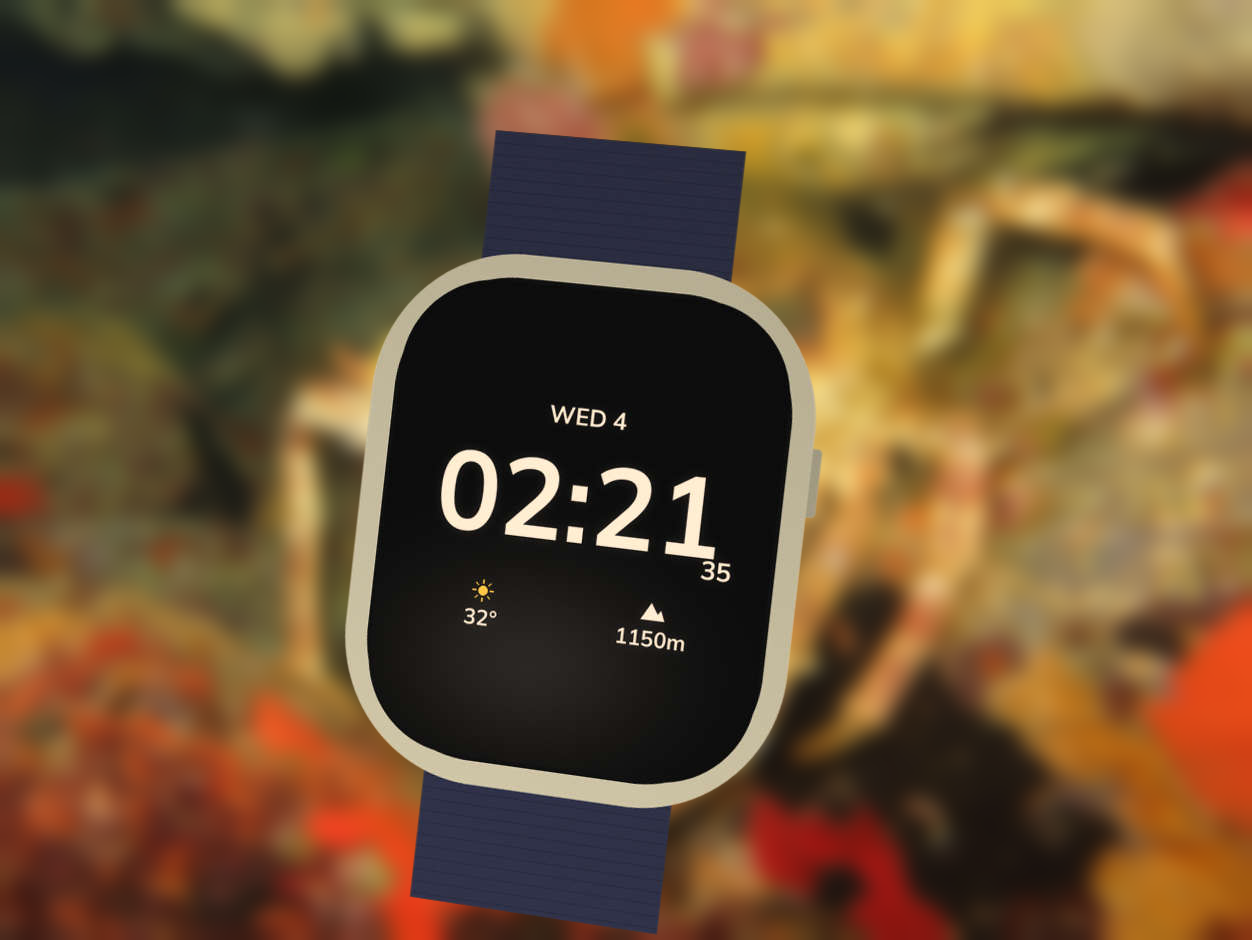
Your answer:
h=2 m=21 s=35
